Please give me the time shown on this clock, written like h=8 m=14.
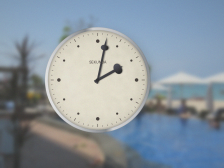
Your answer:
h=2 m=2
